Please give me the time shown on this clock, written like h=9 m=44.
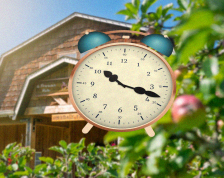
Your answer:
h=10 m=18
